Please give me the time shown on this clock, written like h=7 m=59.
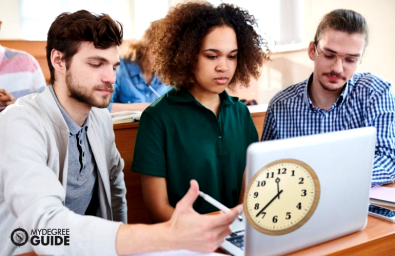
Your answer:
h=11 m=37
